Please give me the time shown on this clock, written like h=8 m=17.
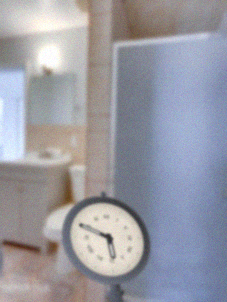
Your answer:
h=5 m=49
